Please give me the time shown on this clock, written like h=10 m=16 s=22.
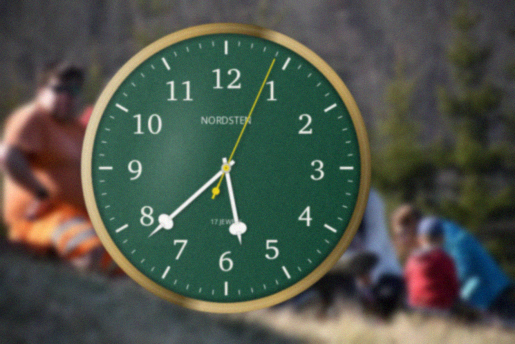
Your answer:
h=5 m=38 s=4
